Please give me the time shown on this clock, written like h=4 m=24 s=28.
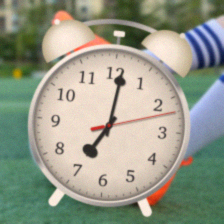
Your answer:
h=7 m=1 s=12
